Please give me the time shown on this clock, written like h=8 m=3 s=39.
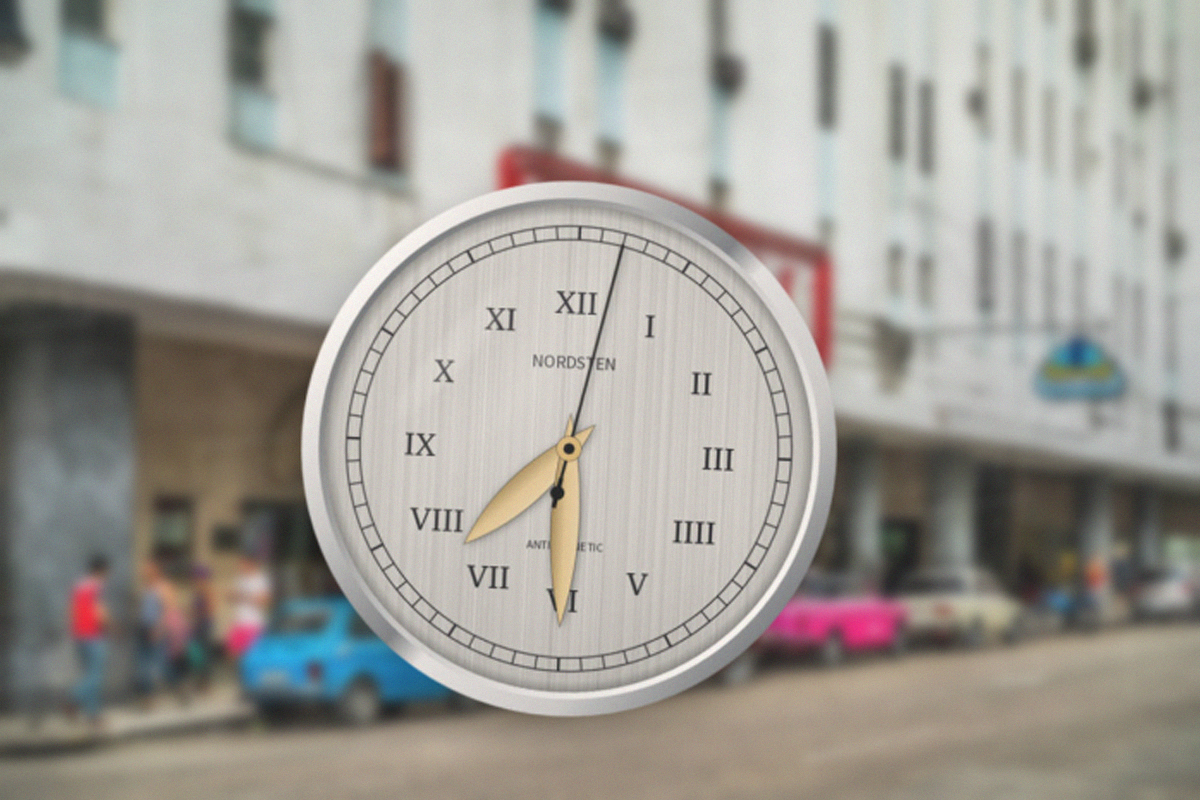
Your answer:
h=7 m=30 s=2
